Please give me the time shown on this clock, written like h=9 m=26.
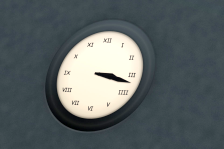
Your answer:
h=3 m=17
